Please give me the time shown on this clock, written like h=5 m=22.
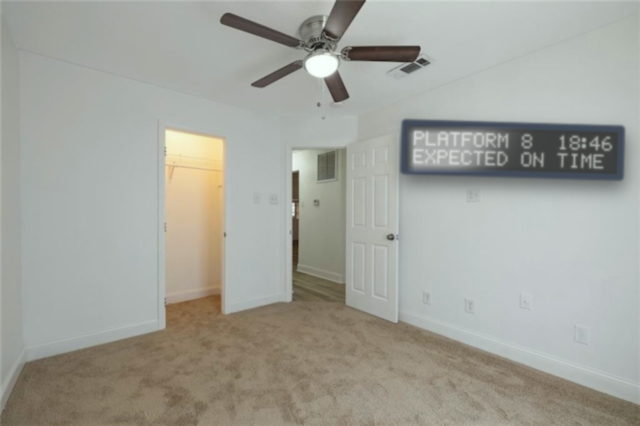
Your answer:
h=18 m=46
